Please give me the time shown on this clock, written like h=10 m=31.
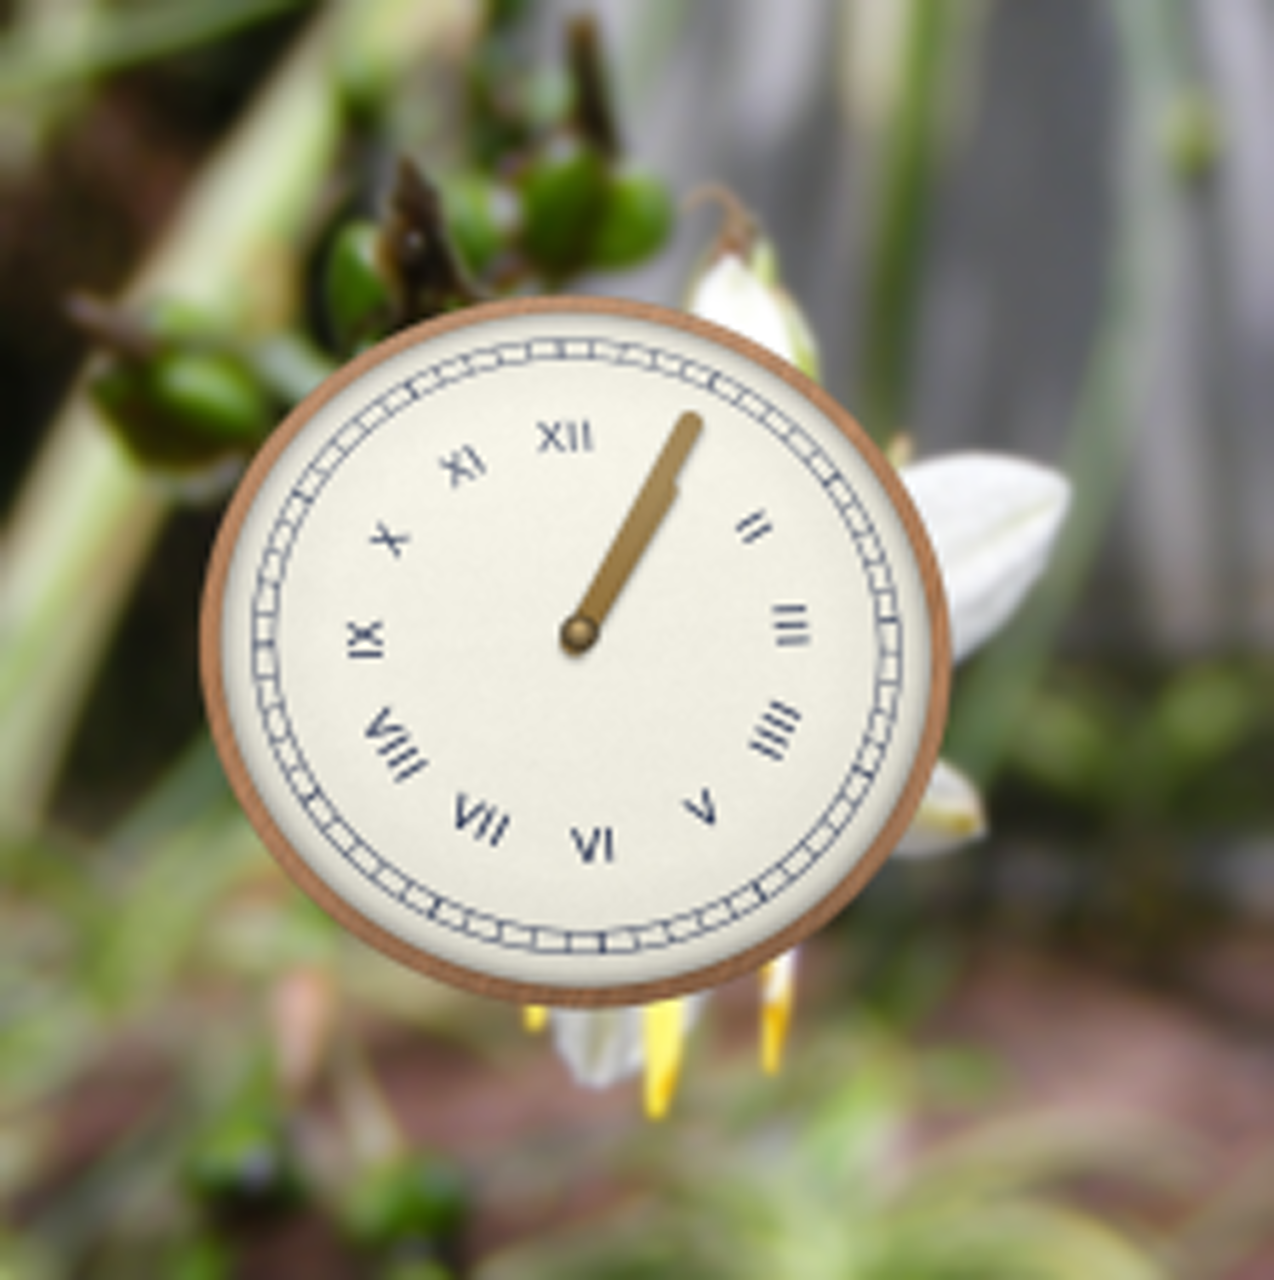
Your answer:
h=1 m=5
